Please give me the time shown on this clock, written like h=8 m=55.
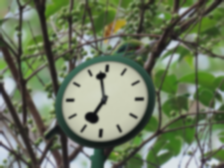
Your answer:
h=6 m=58
